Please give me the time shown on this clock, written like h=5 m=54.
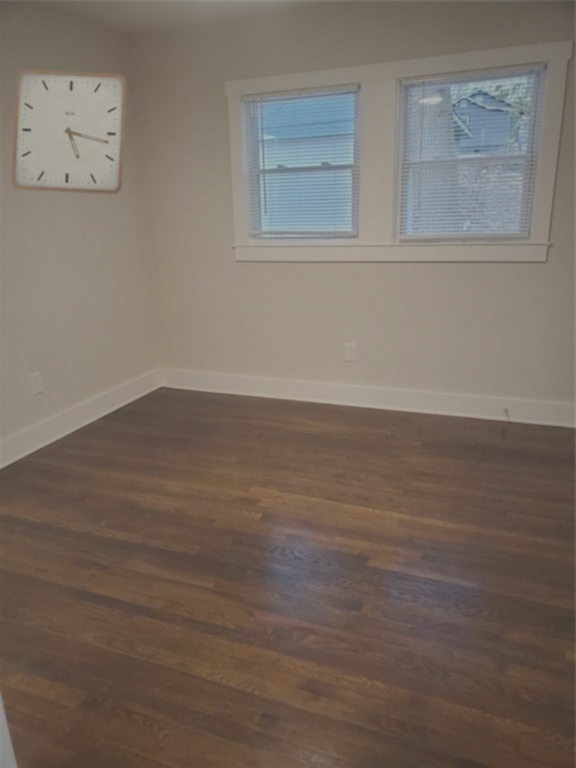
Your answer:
h=5 m=17
